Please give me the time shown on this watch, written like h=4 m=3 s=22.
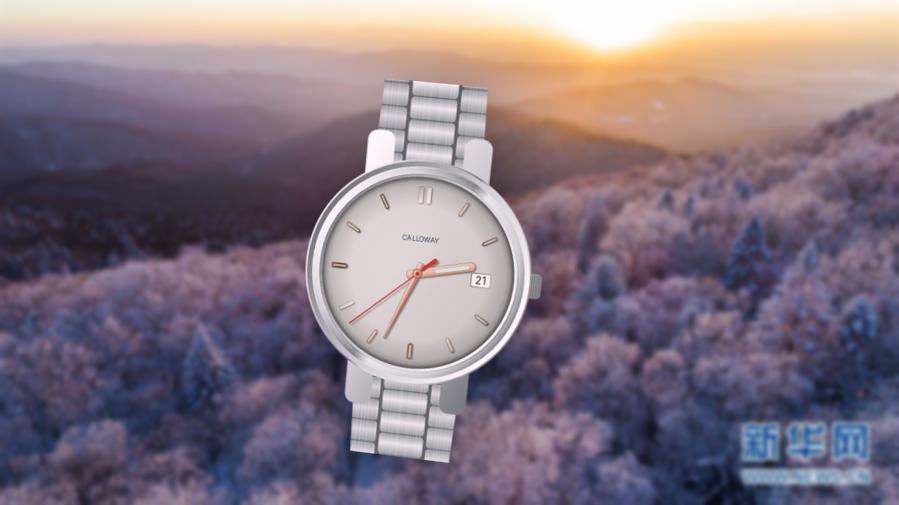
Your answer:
h=2 m=33 s=38
